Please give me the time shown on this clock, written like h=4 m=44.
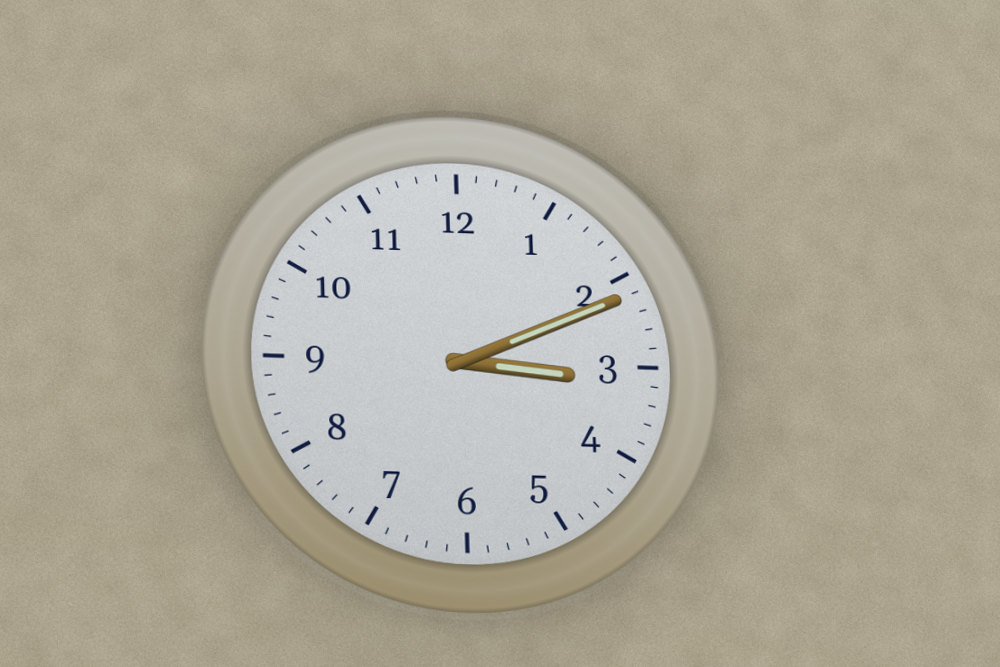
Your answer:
h=3 m=11
